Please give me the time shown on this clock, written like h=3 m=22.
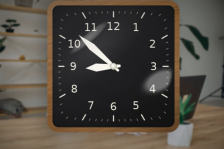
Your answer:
h=8 m=52
